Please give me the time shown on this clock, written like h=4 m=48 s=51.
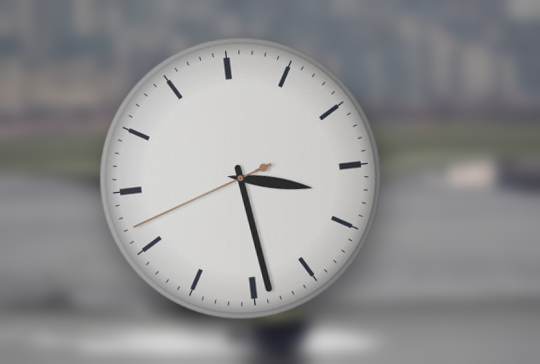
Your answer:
h=3 m=28 s=42
